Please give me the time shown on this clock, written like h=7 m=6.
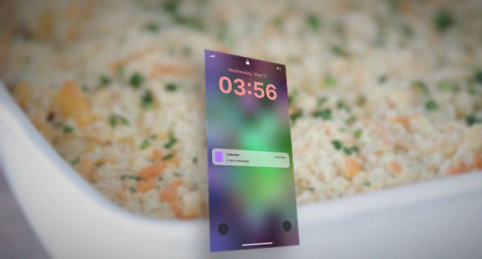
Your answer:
h=3 m=56
